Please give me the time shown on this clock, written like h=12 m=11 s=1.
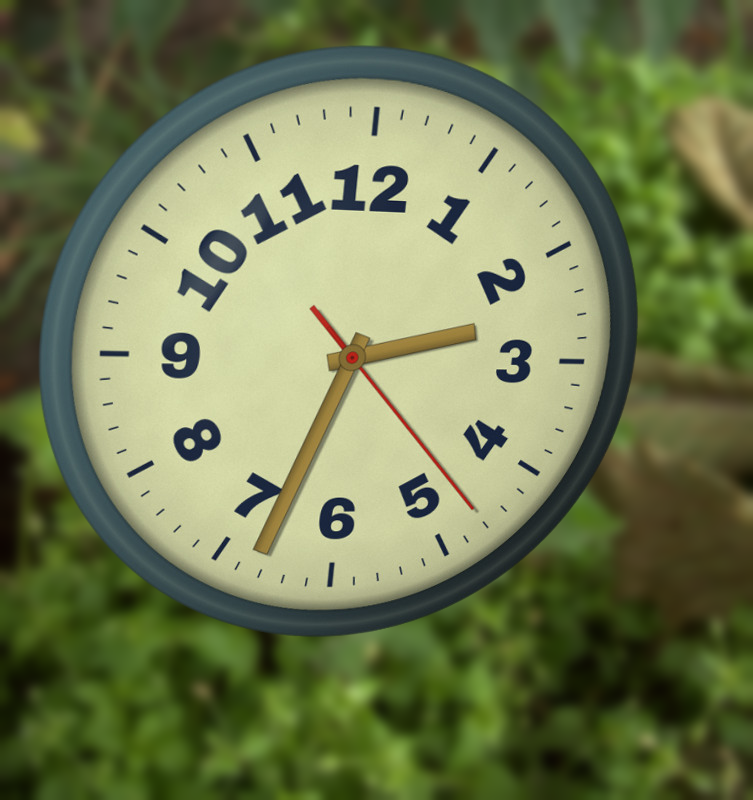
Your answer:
h=2 m=33 s=23
